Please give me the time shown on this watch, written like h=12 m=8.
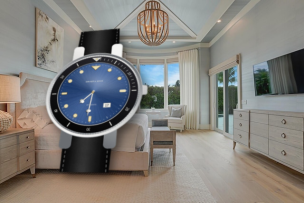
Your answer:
h=7 m=31
